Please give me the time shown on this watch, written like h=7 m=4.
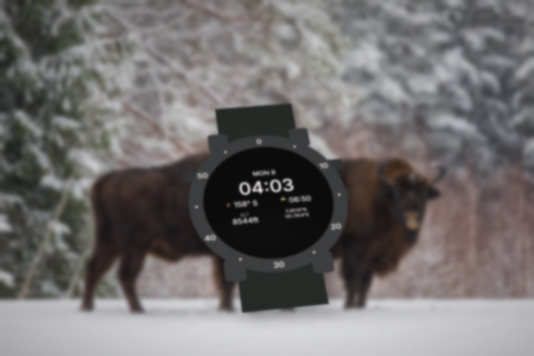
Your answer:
h=4 m=3
